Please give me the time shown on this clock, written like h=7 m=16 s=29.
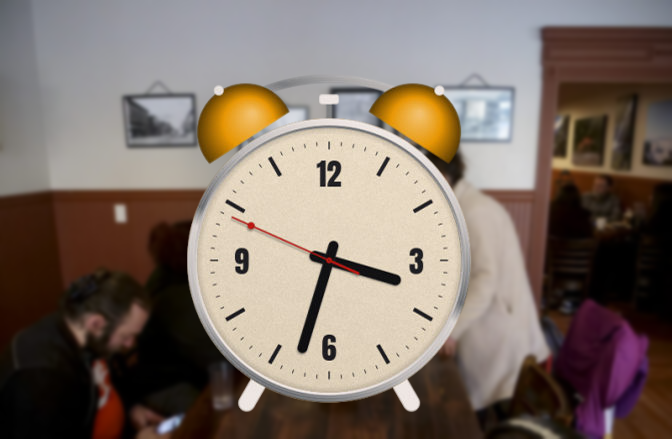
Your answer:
h=3 m=32 s=49
